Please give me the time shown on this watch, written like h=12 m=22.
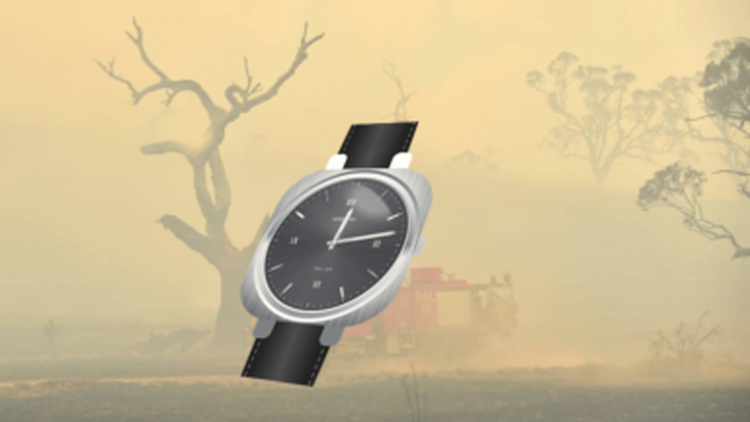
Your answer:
h=12 m=13
